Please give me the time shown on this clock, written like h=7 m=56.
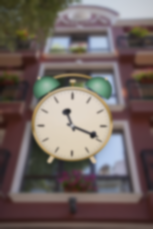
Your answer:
h=11 m=19
